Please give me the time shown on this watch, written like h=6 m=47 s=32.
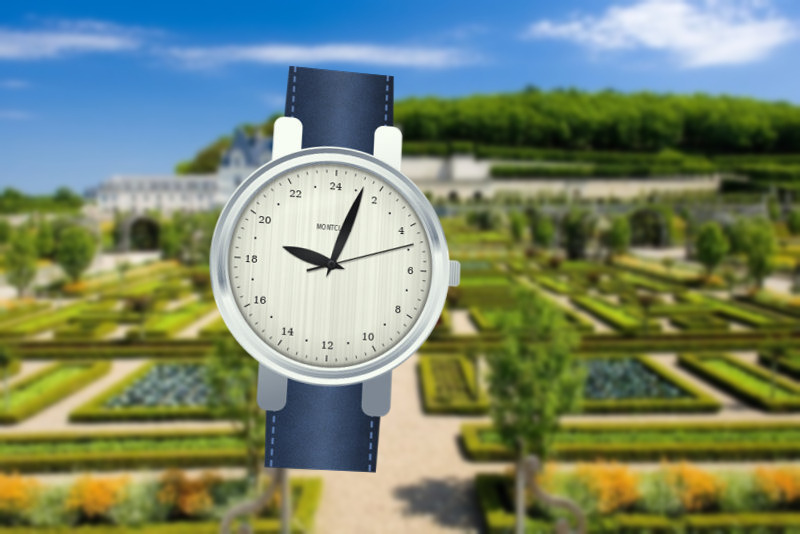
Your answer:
h=19 m=3 s=12
